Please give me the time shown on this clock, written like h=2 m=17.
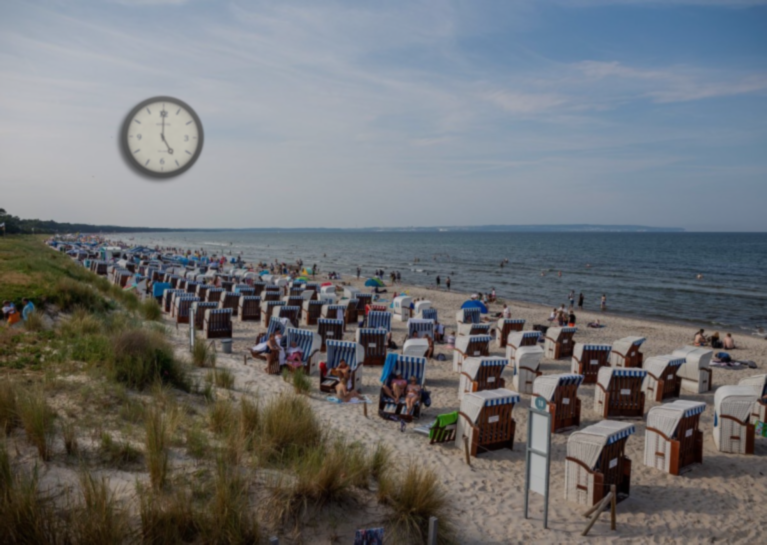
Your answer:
h=5 m=0
